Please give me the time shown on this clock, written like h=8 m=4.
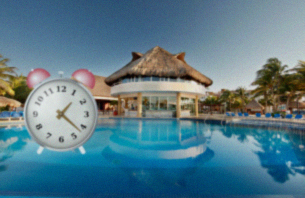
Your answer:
h=1 m=22
